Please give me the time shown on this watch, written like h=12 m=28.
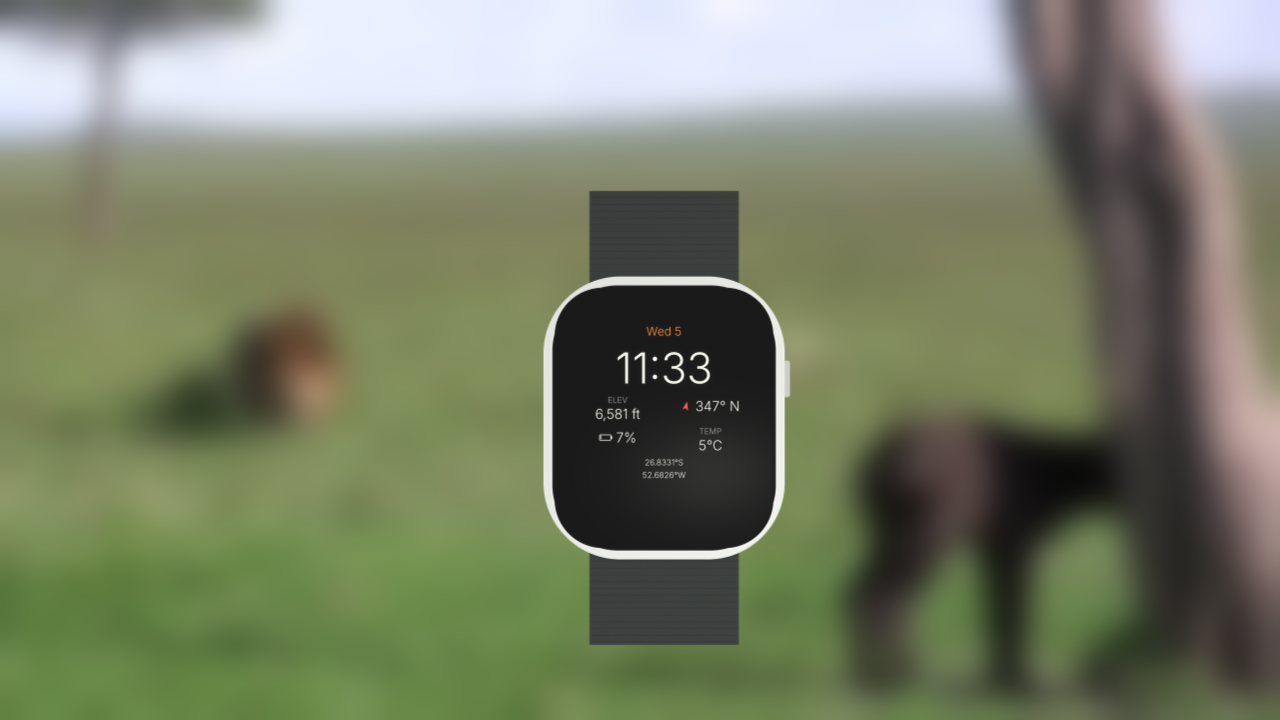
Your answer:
h=11 m=33
